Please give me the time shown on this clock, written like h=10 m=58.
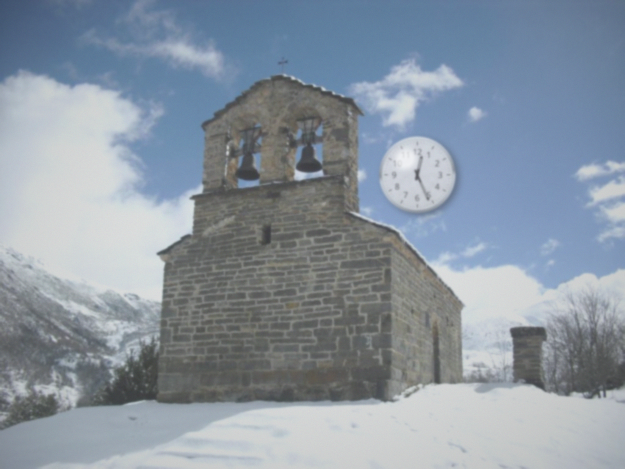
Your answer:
h=12 m=26
